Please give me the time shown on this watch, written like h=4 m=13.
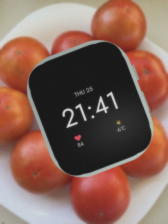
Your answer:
h=21 m=41
